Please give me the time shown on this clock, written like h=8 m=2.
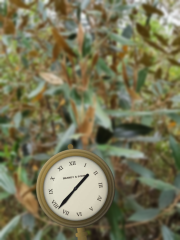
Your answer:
h=1 m=38
